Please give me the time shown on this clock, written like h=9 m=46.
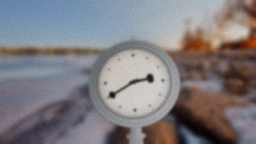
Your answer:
h=2 m=40
